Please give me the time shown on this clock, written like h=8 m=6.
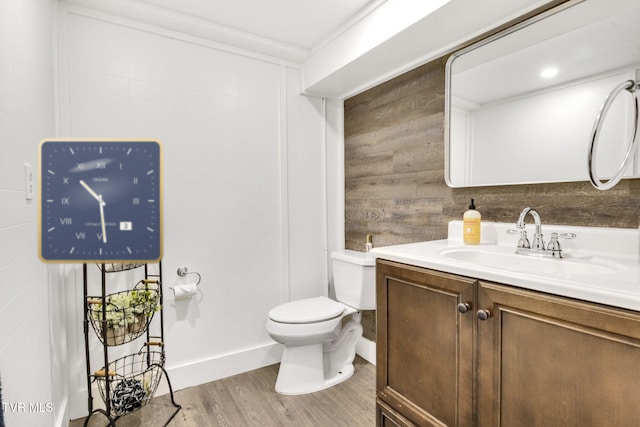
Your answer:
h=10 m=29
